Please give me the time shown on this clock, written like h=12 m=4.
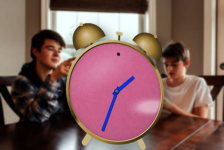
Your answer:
h=1 m=33
